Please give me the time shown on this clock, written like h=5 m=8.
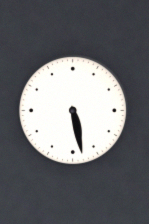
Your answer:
h=5 m=28
